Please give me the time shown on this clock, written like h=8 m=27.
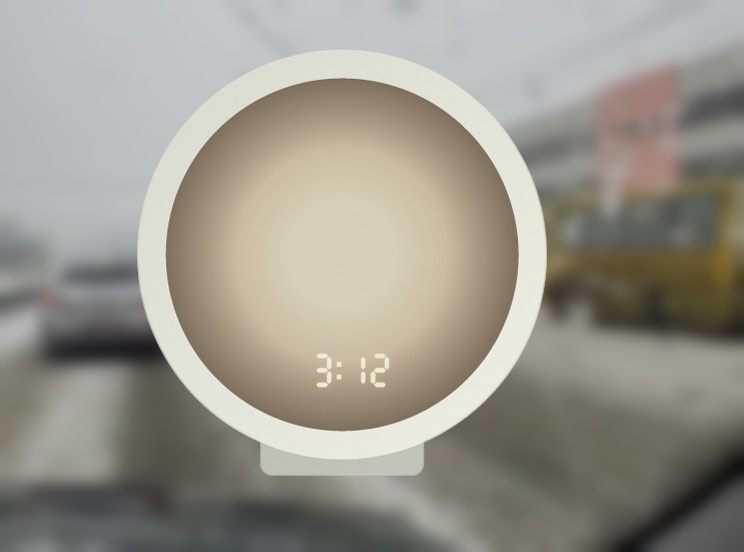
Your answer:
h=3 m=12
